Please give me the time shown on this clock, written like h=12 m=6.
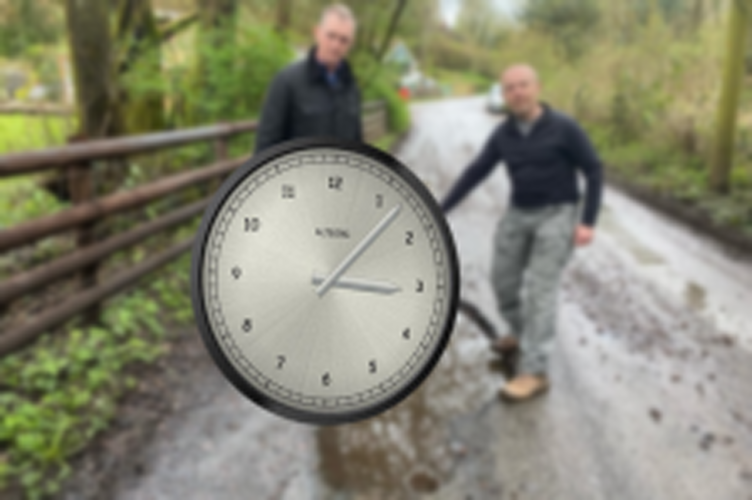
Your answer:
h=3 m=7
